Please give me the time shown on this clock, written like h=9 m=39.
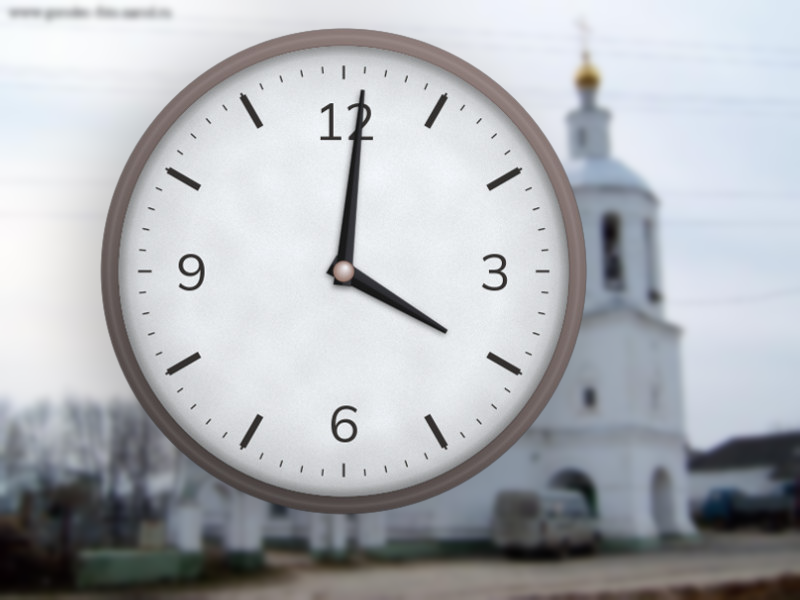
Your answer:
h=4 m=1
